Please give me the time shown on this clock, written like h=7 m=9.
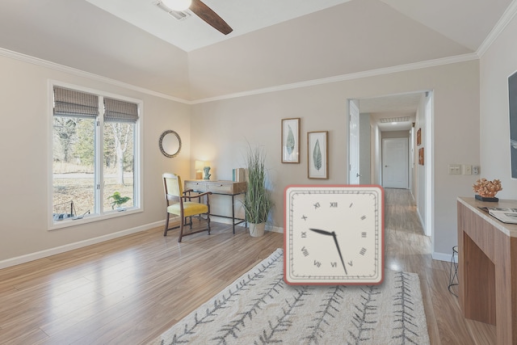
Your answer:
h=9 m=27
